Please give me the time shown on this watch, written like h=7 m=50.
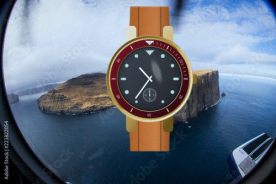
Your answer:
h=10 m=36
